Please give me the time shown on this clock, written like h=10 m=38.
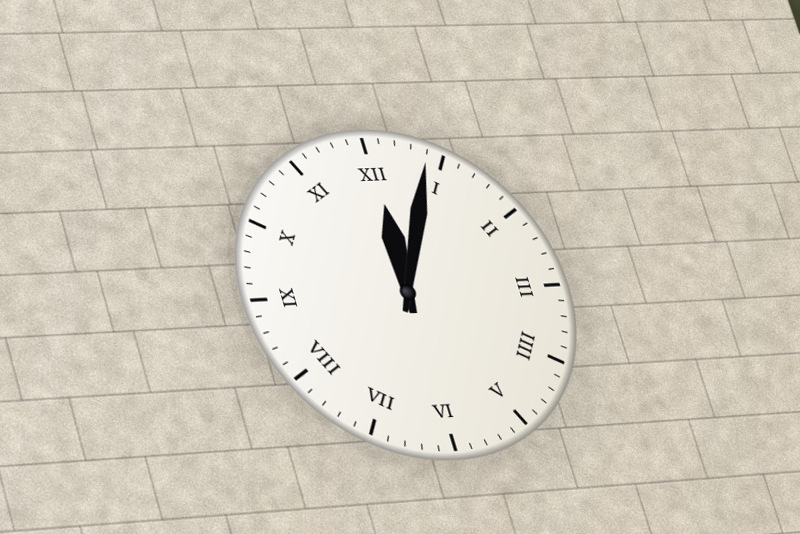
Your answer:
h=12 m=4
